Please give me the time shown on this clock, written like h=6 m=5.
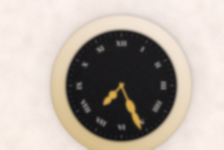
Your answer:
h=7 m=26
